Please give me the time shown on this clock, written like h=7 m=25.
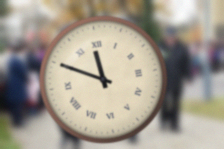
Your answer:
h=11 m=50
